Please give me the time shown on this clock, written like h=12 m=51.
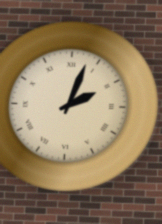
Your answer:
h=2 m=3
